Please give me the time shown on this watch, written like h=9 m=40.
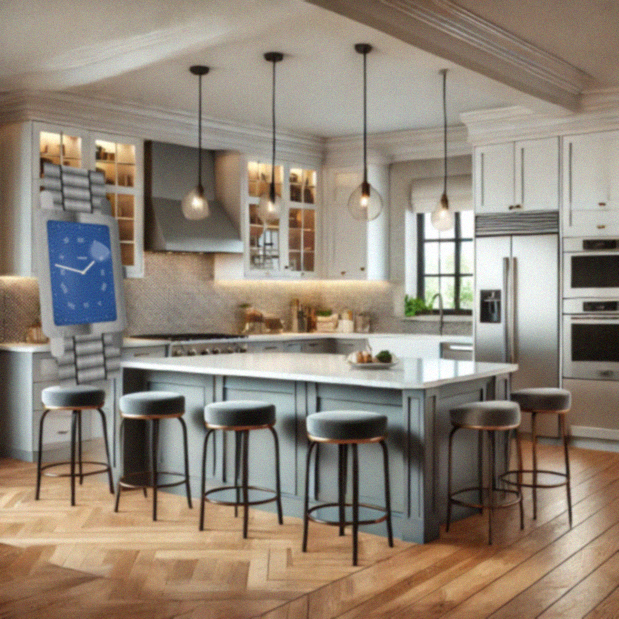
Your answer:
h=1 m=47
